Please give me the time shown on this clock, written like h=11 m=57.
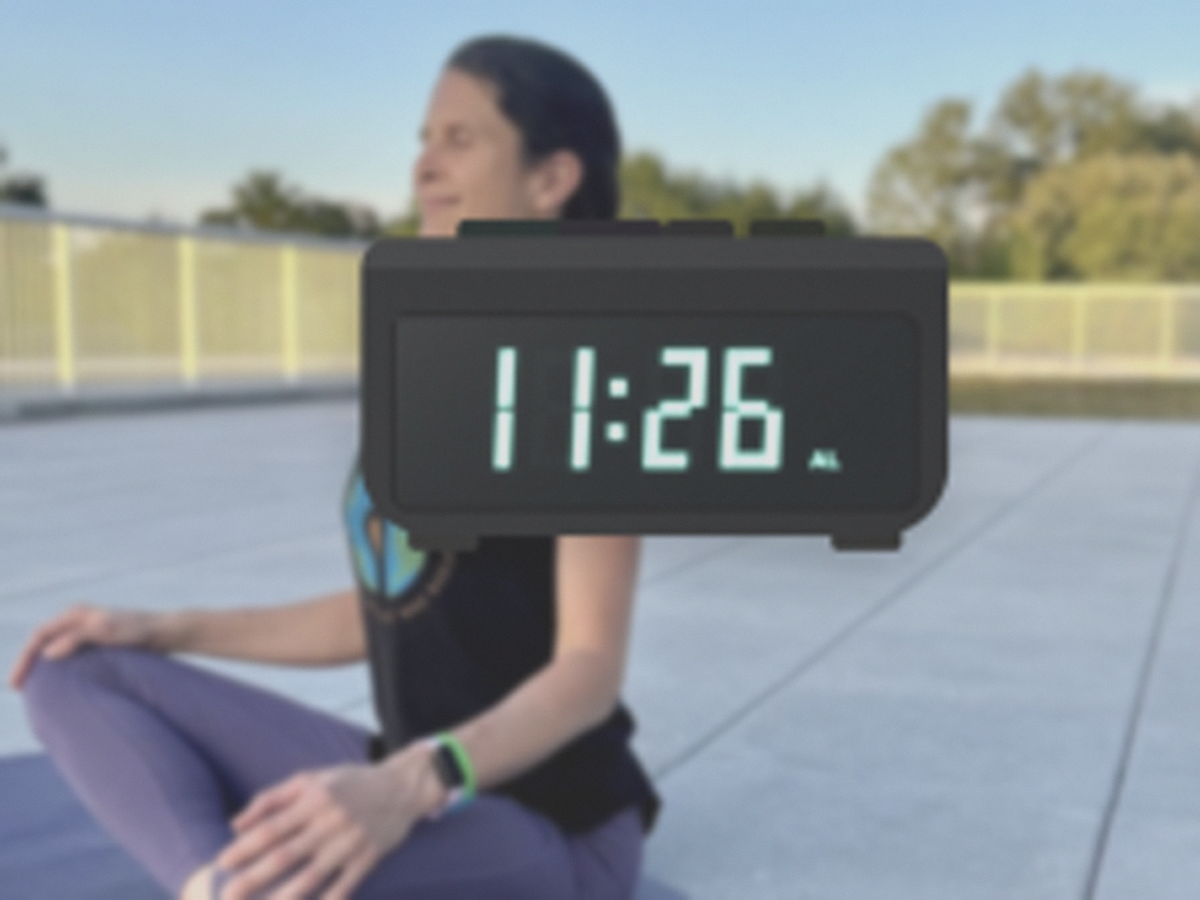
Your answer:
h=11 m=26
